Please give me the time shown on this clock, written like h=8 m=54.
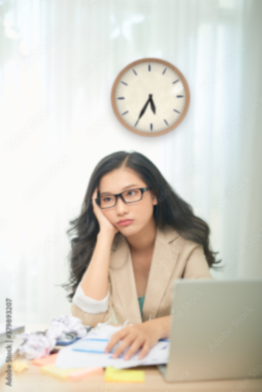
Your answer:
h=5 m=35
